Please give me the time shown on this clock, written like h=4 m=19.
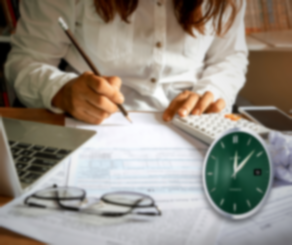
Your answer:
h=12 m=8
